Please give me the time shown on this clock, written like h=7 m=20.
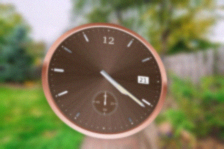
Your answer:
h=4 m=21
